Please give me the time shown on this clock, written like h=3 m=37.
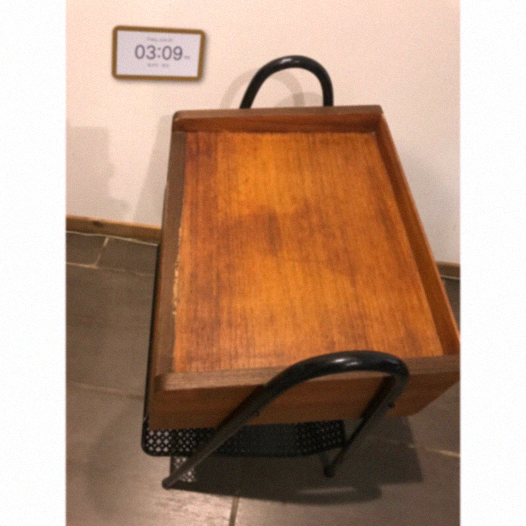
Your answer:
h=3 m=9
